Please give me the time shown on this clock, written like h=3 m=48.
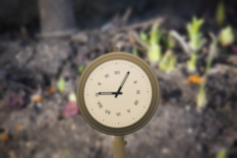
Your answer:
h=9 m=5
